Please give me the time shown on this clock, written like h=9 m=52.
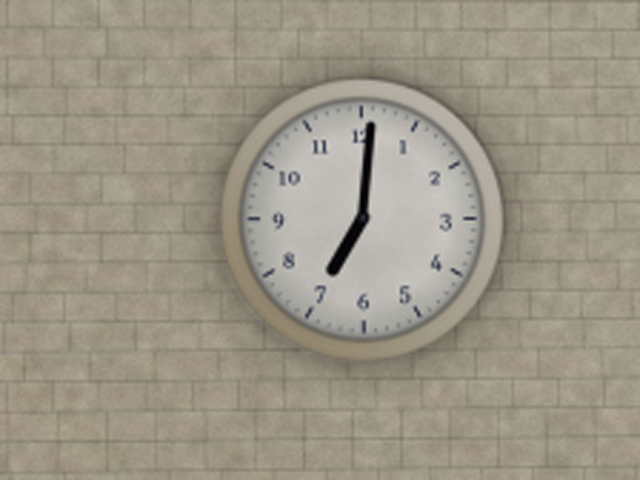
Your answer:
h=7 m=1
